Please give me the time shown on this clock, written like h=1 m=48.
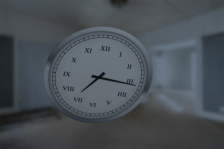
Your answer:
h=7 m=16
